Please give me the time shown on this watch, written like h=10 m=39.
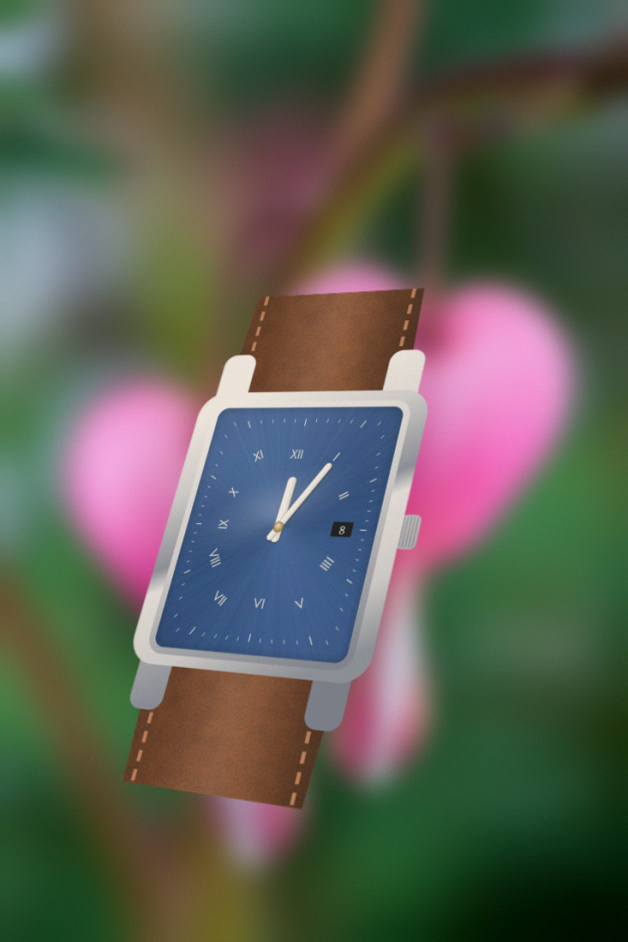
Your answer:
h=12 m=5
